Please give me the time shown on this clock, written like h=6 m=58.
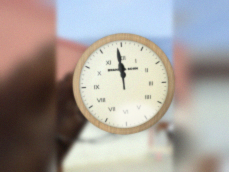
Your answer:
h=11 m=59
